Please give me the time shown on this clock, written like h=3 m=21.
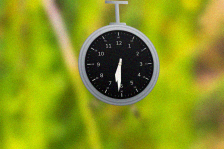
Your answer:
h=6 m=31
